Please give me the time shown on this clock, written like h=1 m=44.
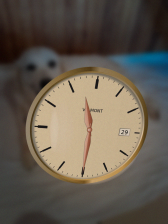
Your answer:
h=11 m=30
